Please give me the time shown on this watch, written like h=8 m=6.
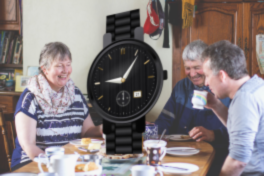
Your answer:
h=9 m=6
